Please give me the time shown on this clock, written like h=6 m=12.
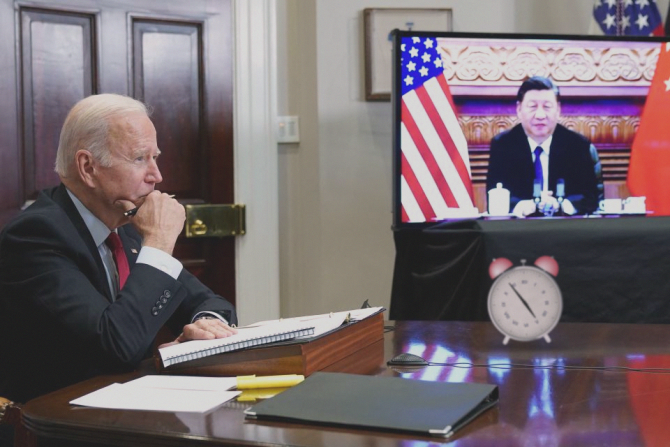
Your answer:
h=4 m=54
